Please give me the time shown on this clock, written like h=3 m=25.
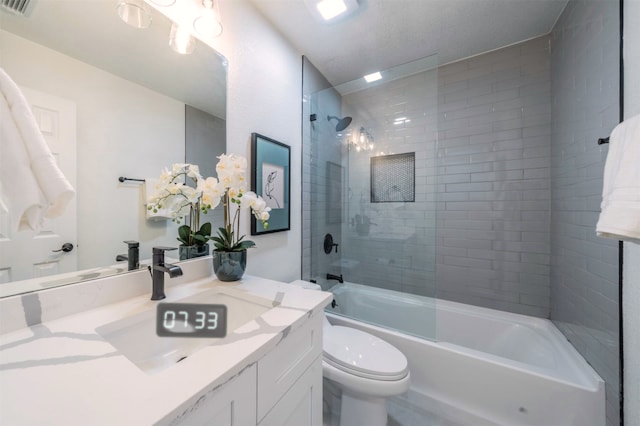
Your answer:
h=7 m=33
